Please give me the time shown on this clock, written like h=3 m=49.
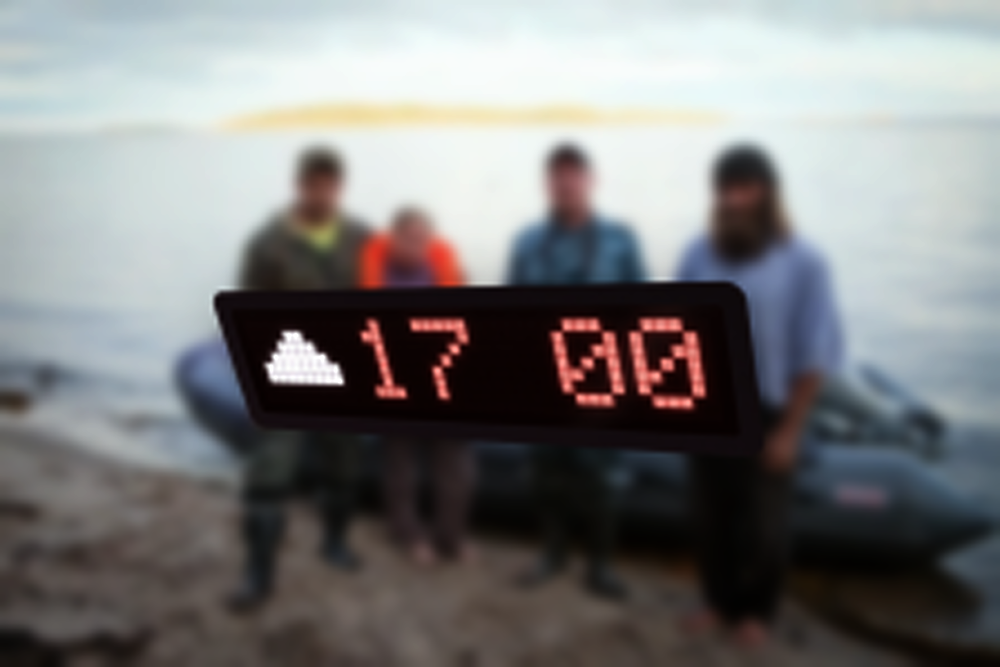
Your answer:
h=17 m=0
